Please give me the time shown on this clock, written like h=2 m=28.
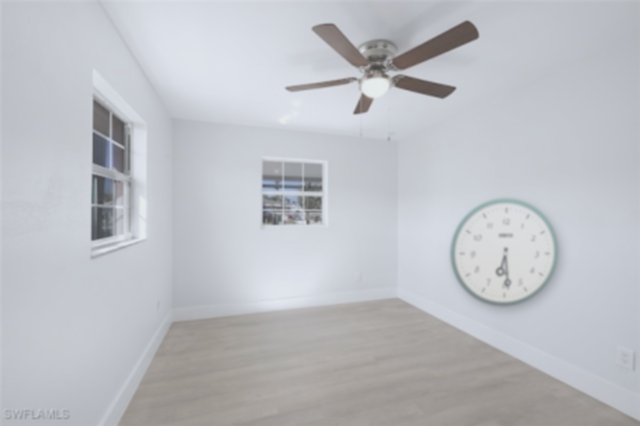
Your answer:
h=6 m=29
